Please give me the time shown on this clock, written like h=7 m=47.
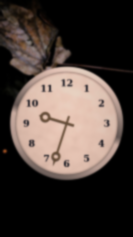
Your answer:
h=9 m=33
